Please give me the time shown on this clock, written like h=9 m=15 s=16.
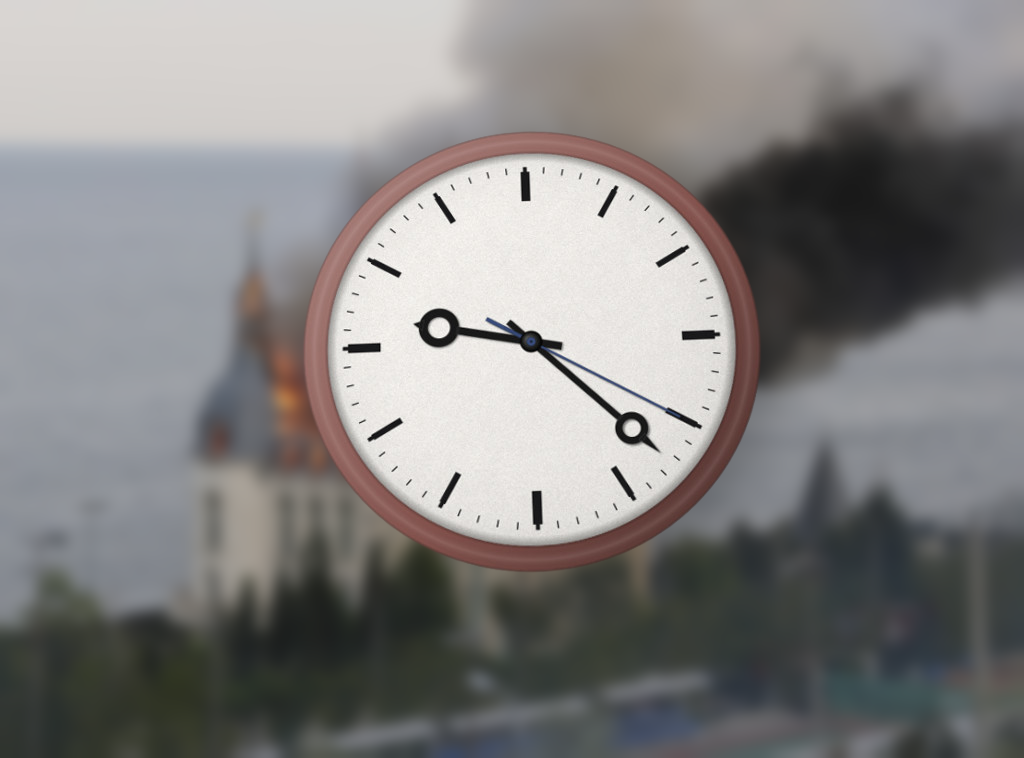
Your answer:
h=9 m=22 s=20
